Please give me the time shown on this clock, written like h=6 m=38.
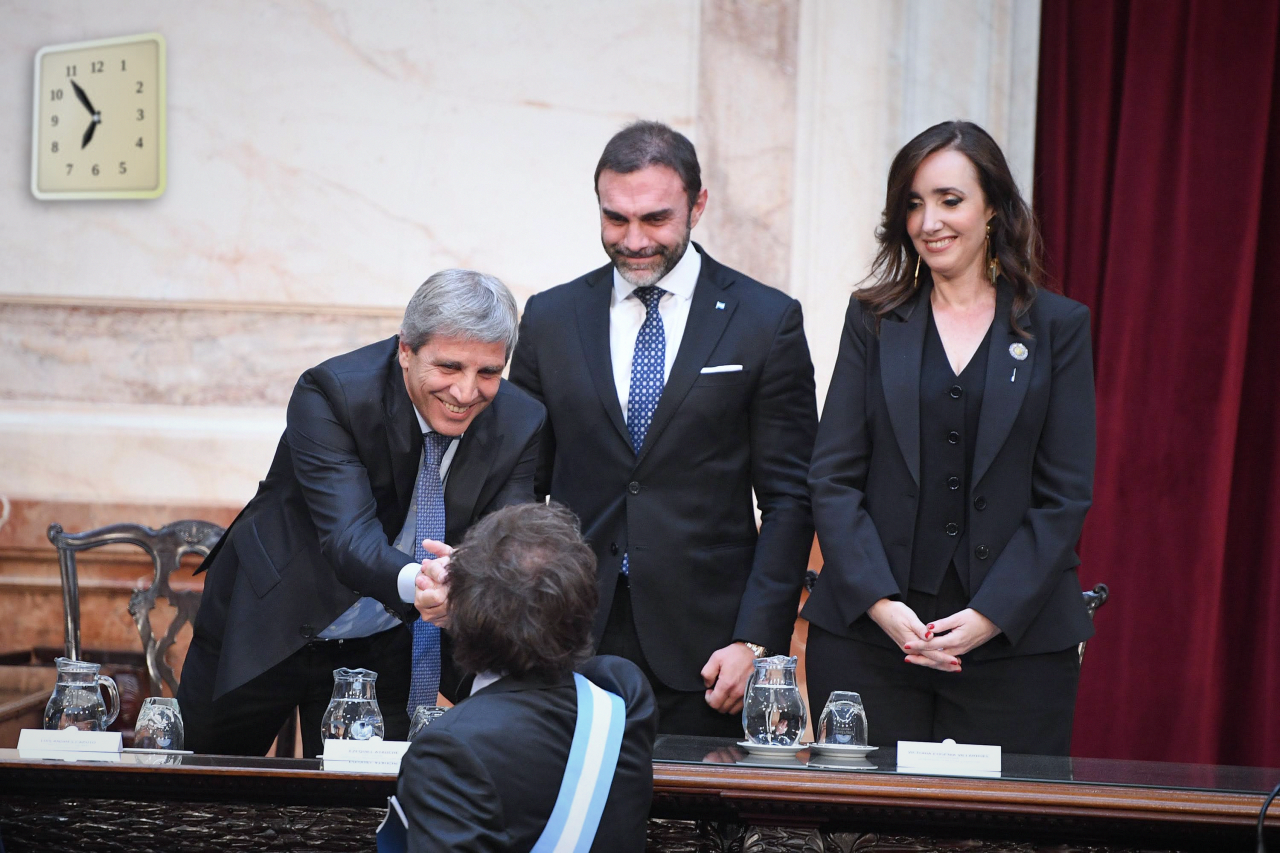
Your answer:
h=6 m=54
